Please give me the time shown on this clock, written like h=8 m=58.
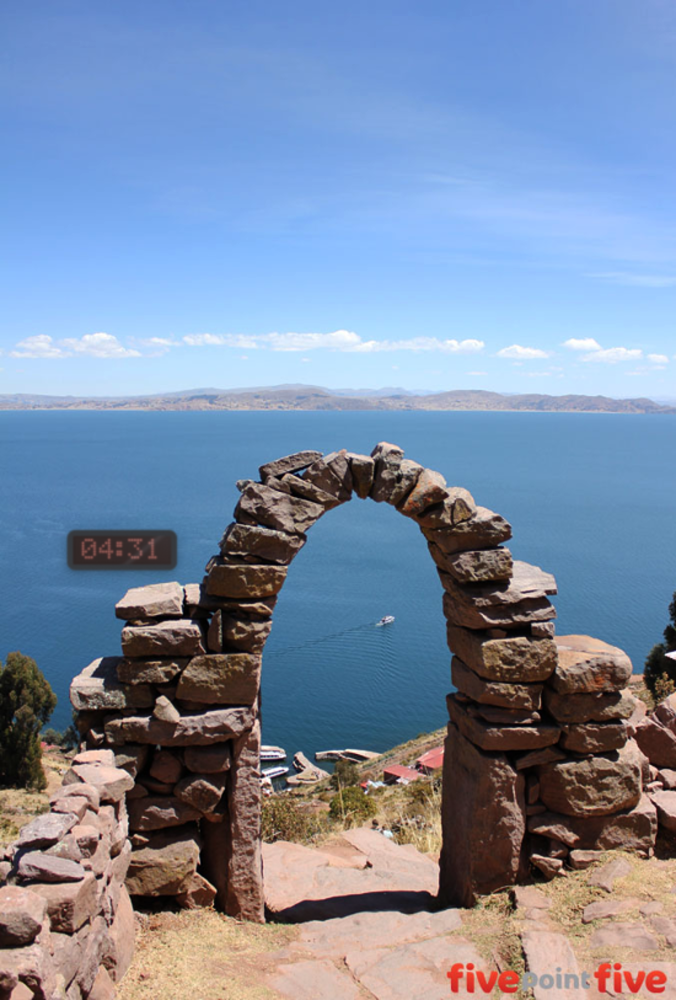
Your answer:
h=4 m=31
